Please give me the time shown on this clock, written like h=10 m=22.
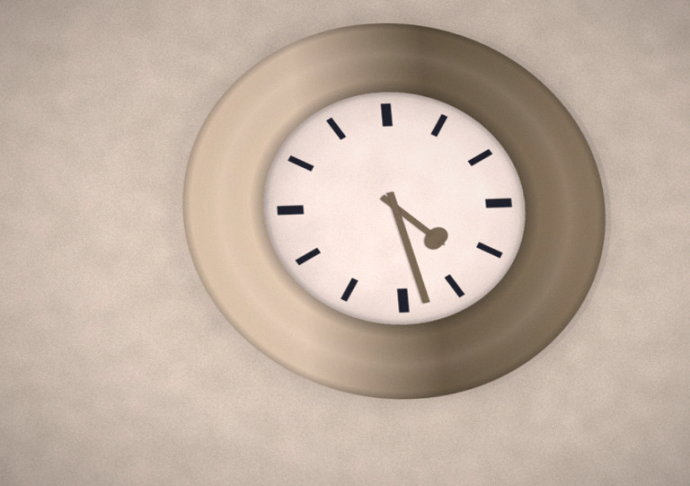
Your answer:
h=4 m=28
